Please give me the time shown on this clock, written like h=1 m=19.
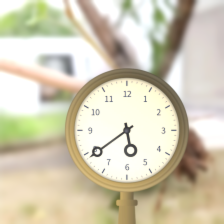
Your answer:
h=5 m=39
